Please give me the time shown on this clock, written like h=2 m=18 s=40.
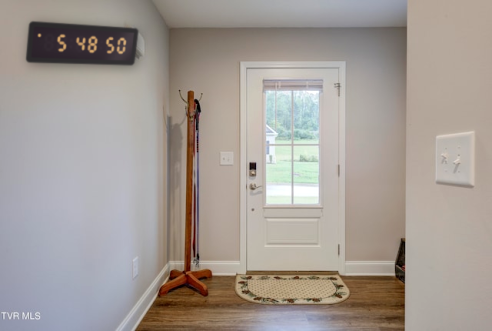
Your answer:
h=5 m=48 s=50
